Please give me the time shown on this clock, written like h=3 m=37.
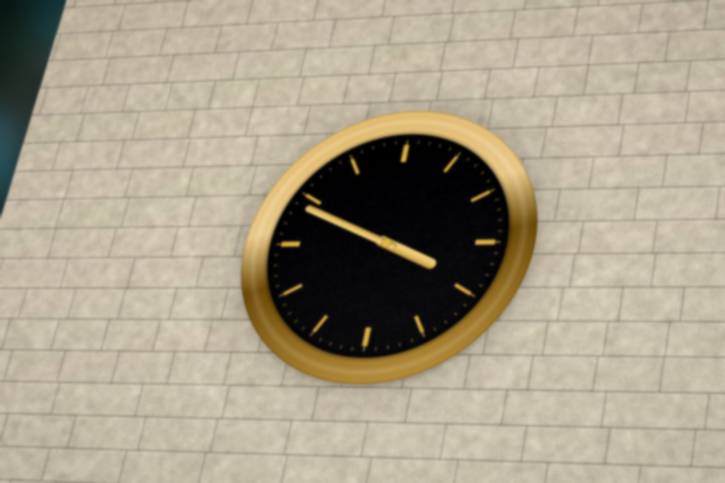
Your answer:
h=3 m=49
